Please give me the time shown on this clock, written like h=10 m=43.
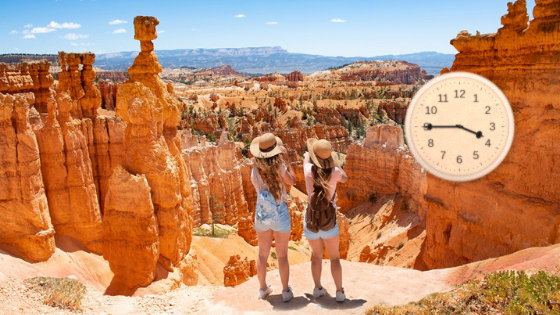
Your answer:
h=3 m=45
